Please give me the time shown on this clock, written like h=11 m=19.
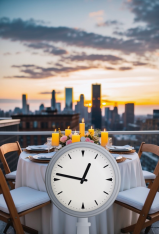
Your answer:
h=12 m=47
